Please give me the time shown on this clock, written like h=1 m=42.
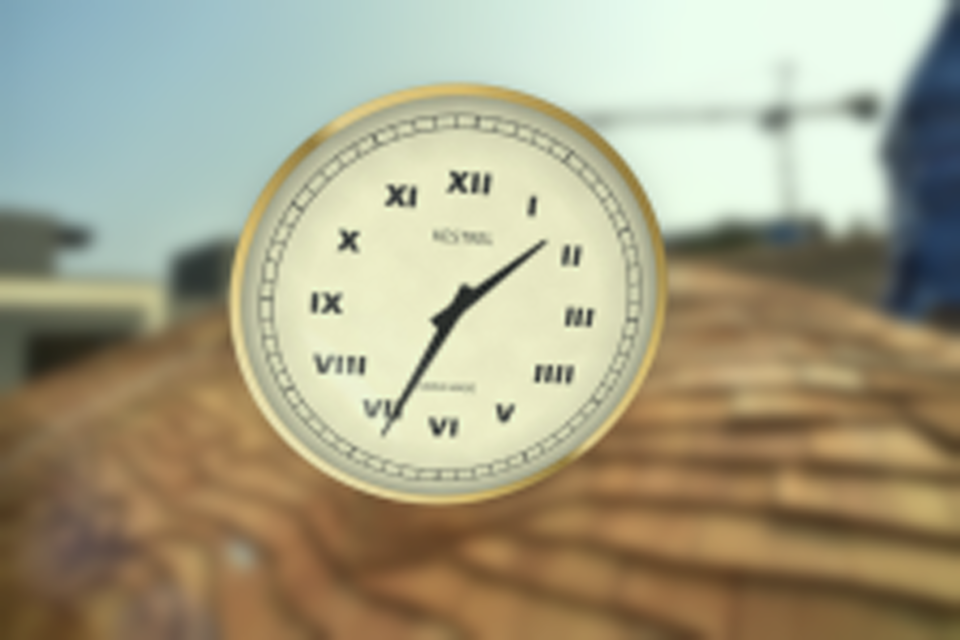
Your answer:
h=1 m=34
